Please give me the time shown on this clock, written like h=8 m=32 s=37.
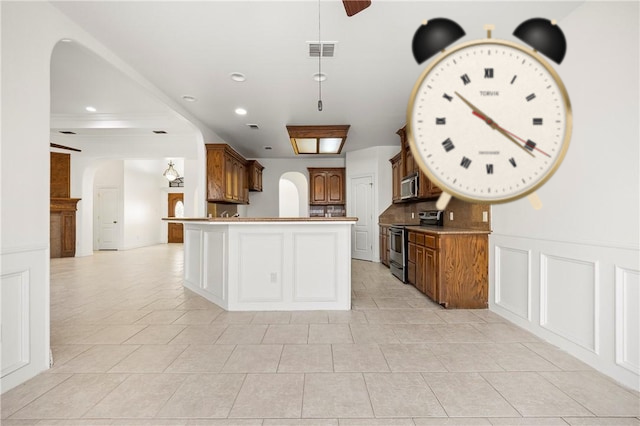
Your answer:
h=10 m=21 s=20
